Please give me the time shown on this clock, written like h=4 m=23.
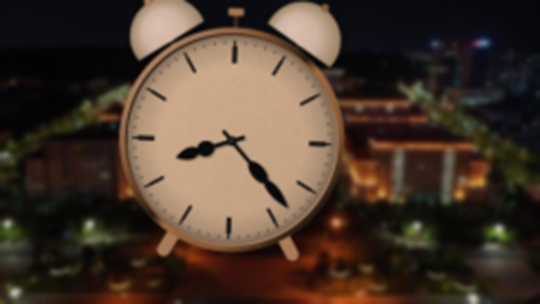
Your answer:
h=8 m=23
